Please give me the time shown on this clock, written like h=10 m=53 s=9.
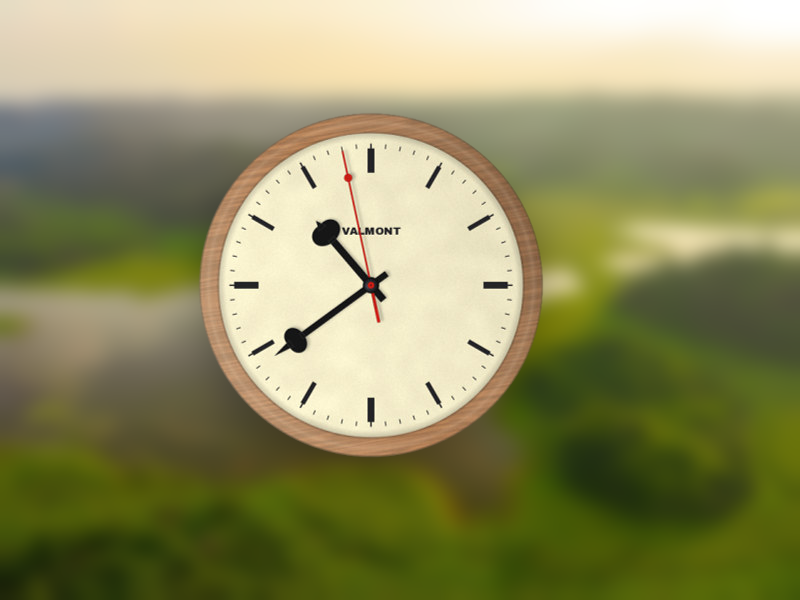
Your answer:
h=10 m=38 s=58
